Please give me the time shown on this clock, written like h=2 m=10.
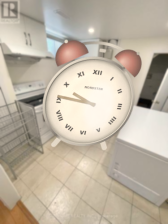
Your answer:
h=9 m=46
